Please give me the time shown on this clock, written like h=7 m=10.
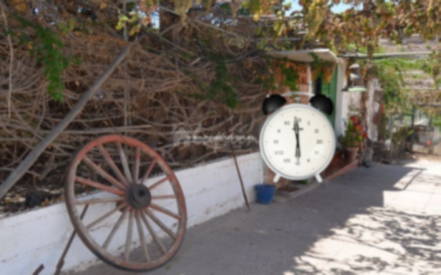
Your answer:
h=5 m=59
